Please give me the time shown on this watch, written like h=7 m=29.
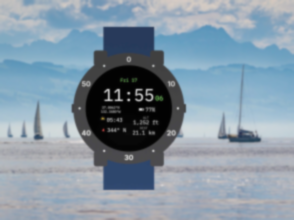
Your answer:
h=11 m=55
